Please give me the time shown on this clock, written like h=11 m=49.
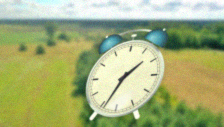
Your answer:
h=1 m=34
